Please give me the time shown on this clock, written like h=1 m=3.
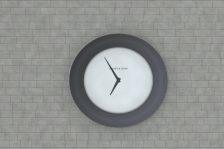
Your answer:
h=6 m=55
